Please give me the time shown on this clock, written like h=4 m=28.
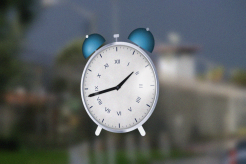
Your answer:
h=1 m=43
